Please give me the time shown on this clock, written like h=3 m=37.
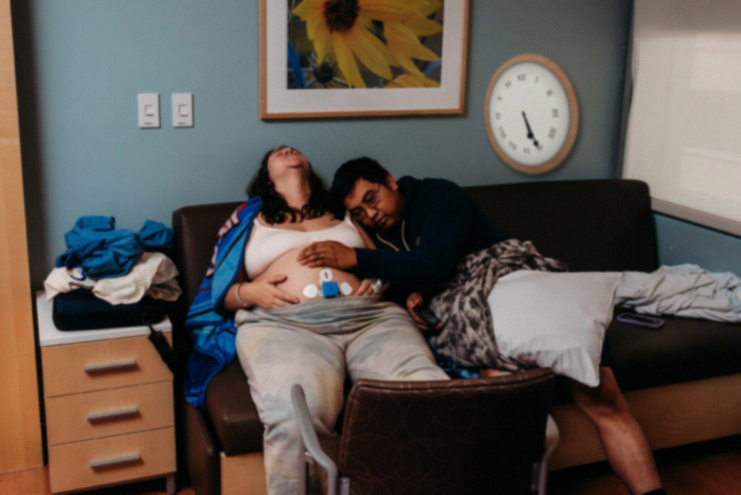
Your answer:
h=5 m=26
